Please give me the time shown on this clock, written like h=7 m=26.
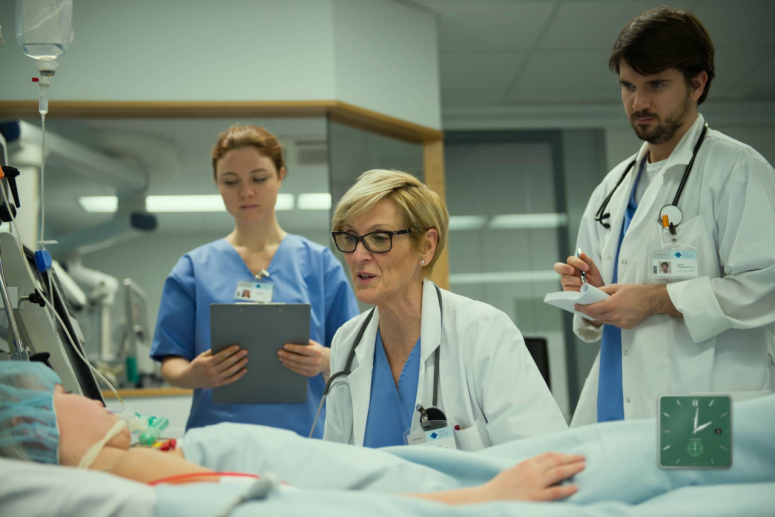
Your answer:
h=2 m=1
